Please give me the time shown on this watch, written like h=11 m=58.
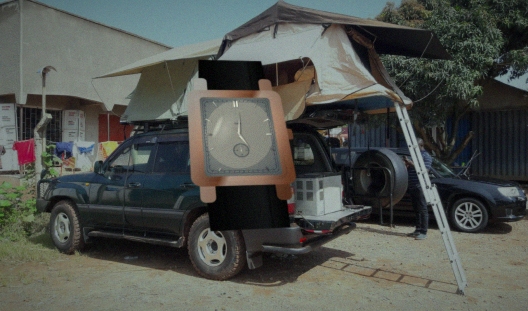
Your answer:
h=5 m=1
